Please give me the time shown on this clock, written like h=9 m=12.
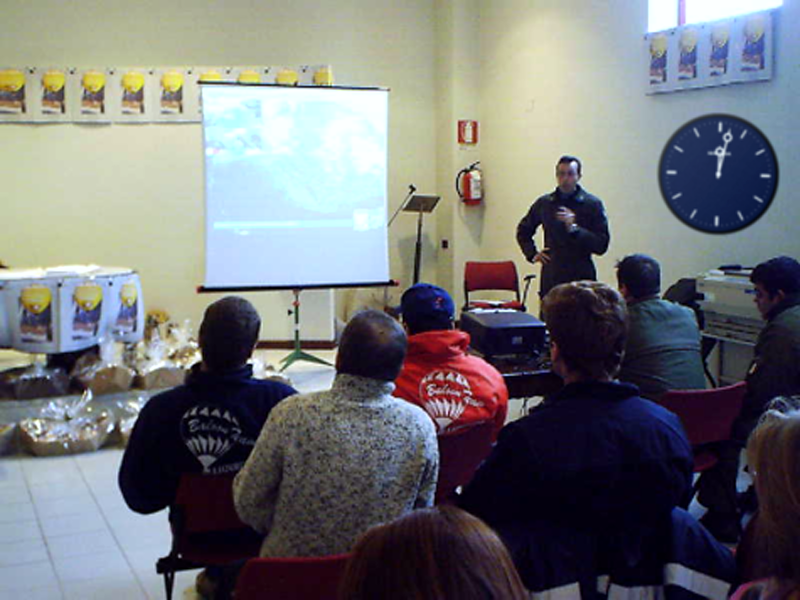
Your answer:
h=12 m=2
